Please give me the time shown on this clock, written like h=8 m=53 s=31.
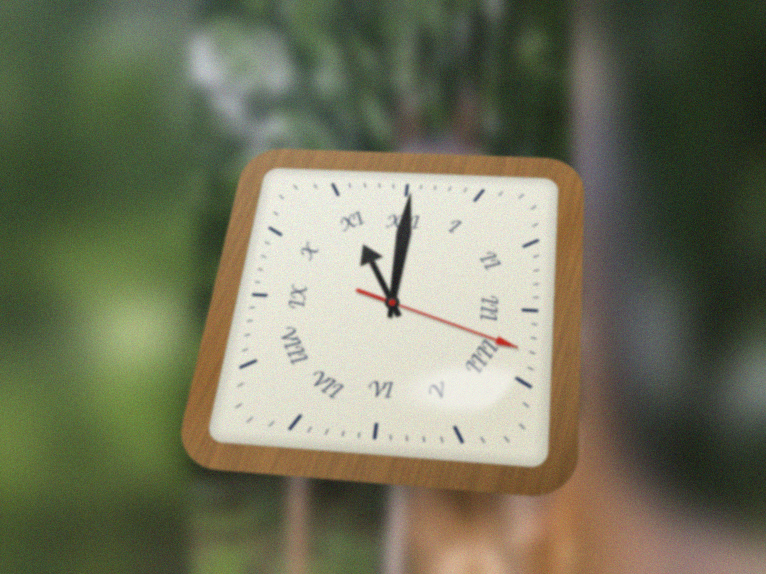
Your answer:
h=11 m=0 s=18
